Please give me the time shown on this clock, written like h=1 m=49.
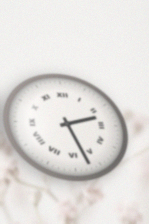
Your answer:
h=2 m=27
